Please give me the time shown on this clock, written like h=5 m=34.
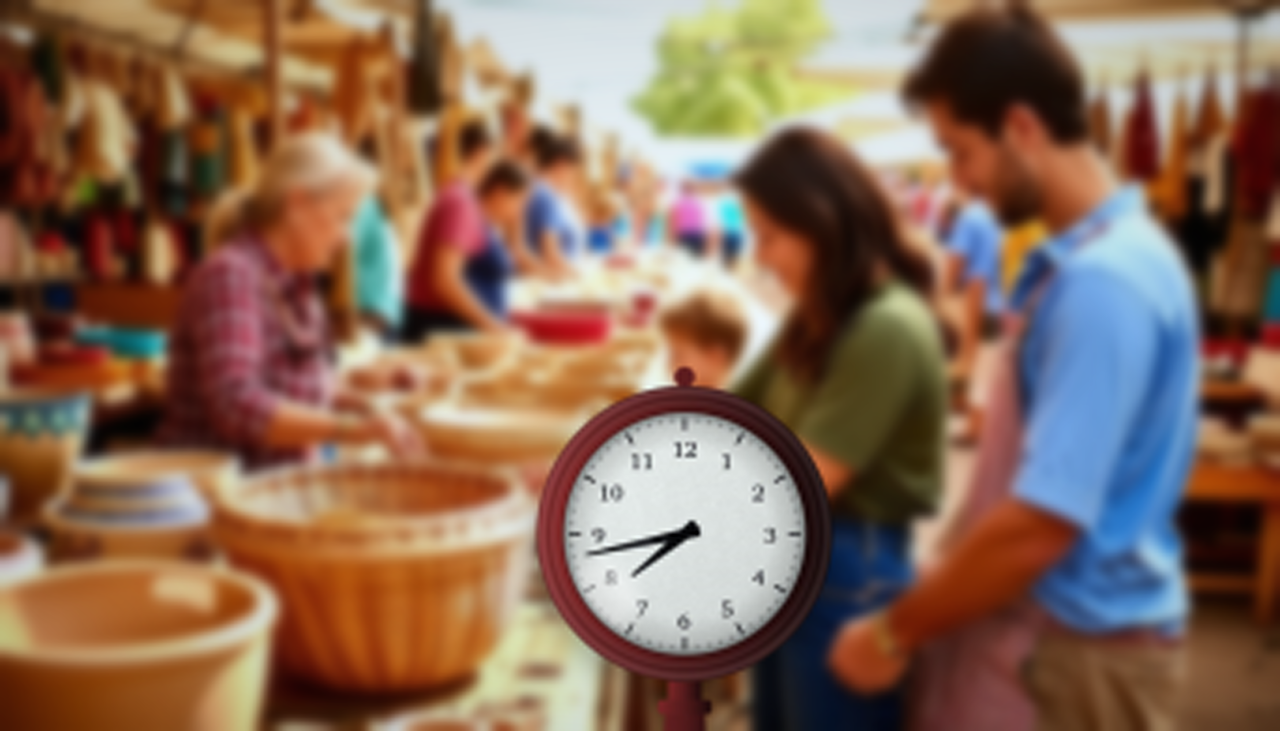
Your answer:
h=7 m=43
